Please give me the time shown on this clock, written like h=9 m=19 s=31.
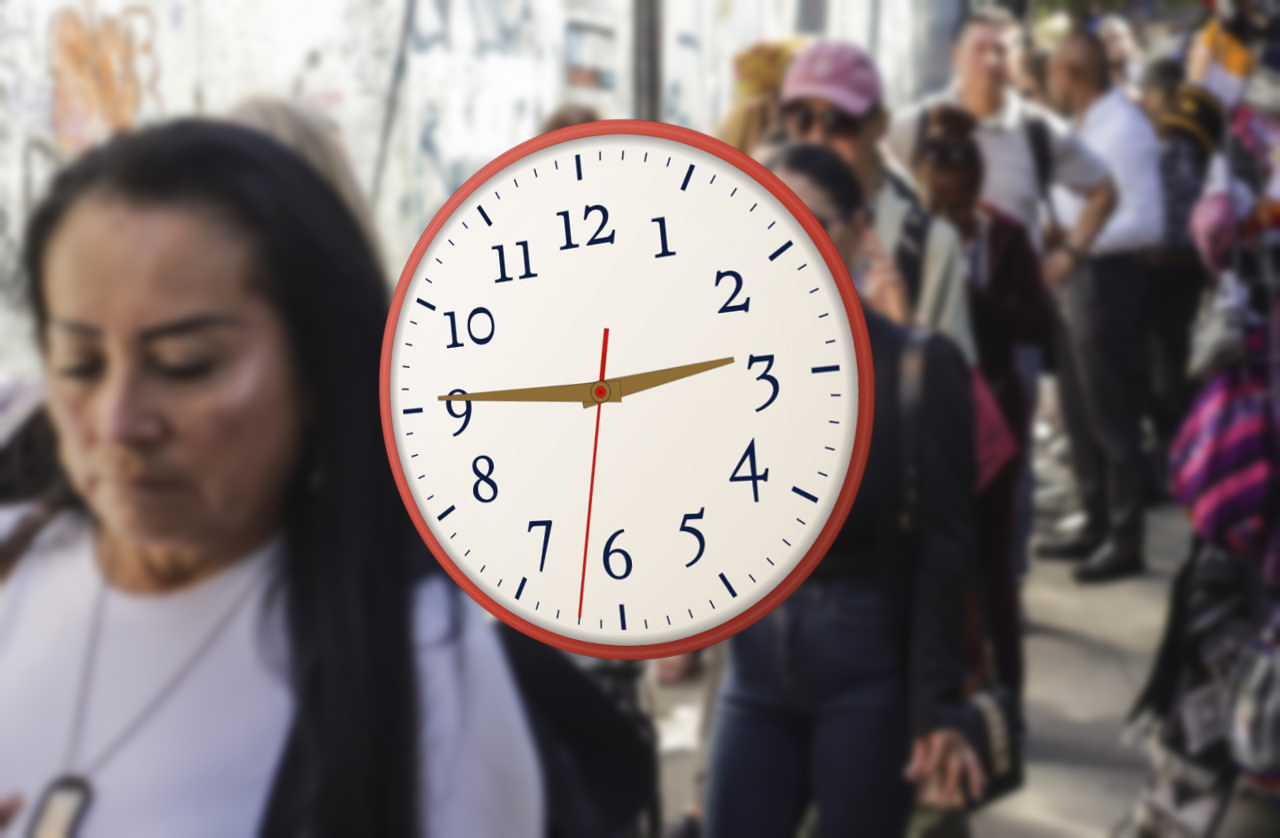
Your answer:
h=2 m=45 s=32
